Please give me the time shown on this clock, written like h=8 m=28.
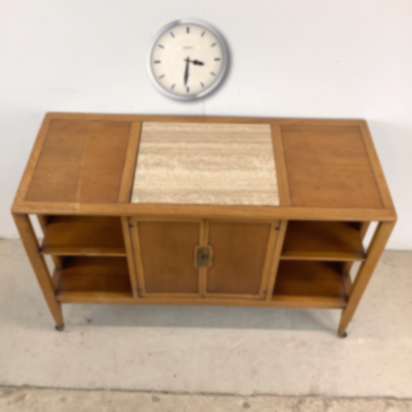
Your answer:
h=3 m=31
